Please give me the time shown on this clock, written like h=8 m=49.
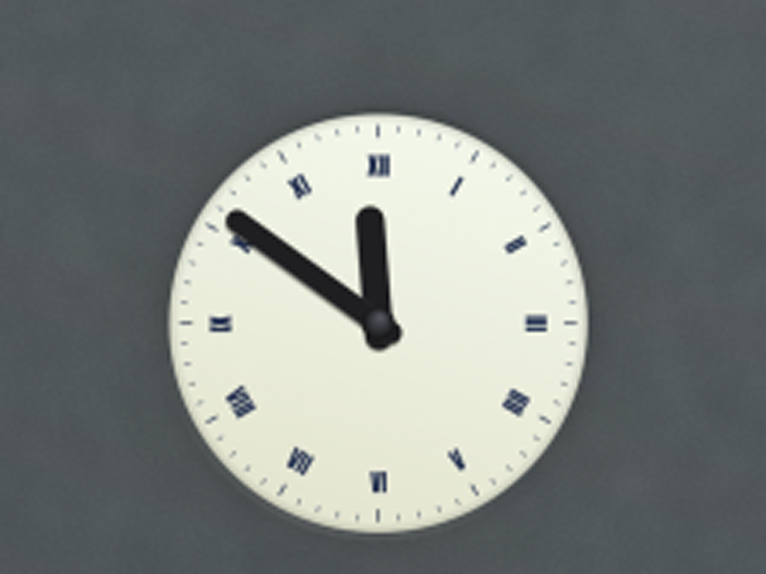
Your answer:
h=11 m=51
